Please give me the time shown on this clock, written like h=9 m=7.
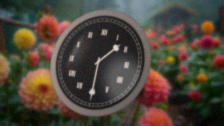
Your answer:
h=1 m=30
